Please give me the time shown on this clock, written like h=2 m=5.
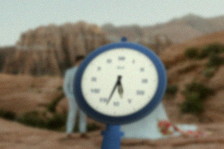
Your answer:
h=5 m=33
